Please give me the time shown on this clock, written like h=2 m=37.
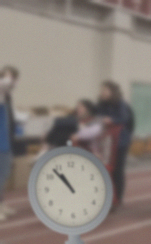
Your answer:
h=10 m=53
